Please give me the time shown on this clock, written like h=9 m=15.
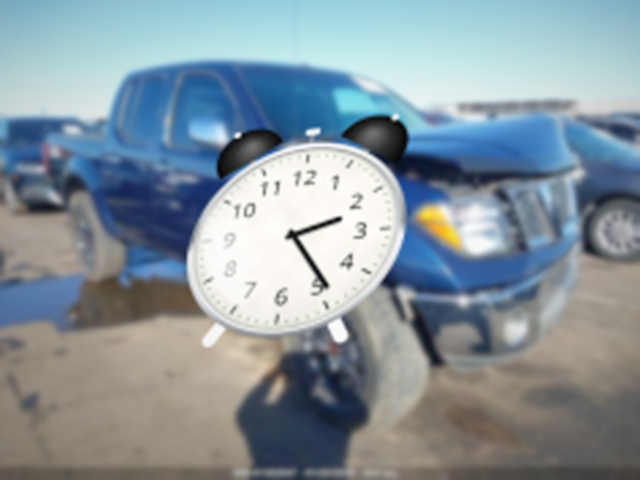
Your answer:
h=2 m=24
